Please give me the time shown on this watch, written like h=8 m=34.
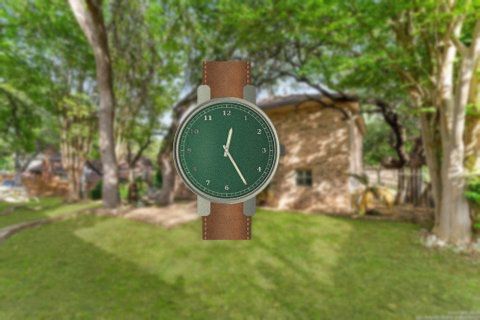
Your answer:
h=12 m=25
